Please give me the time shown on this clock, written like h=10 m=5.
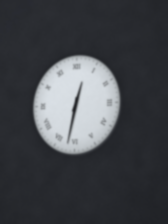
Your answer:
h=12 m=32
